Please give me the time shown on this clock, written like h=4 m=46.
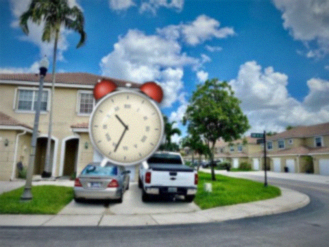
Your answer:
h=10 m=34
